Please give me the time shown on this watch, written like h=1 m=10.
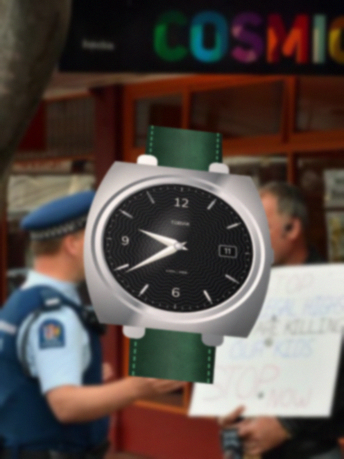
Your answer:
h=9 m=39
